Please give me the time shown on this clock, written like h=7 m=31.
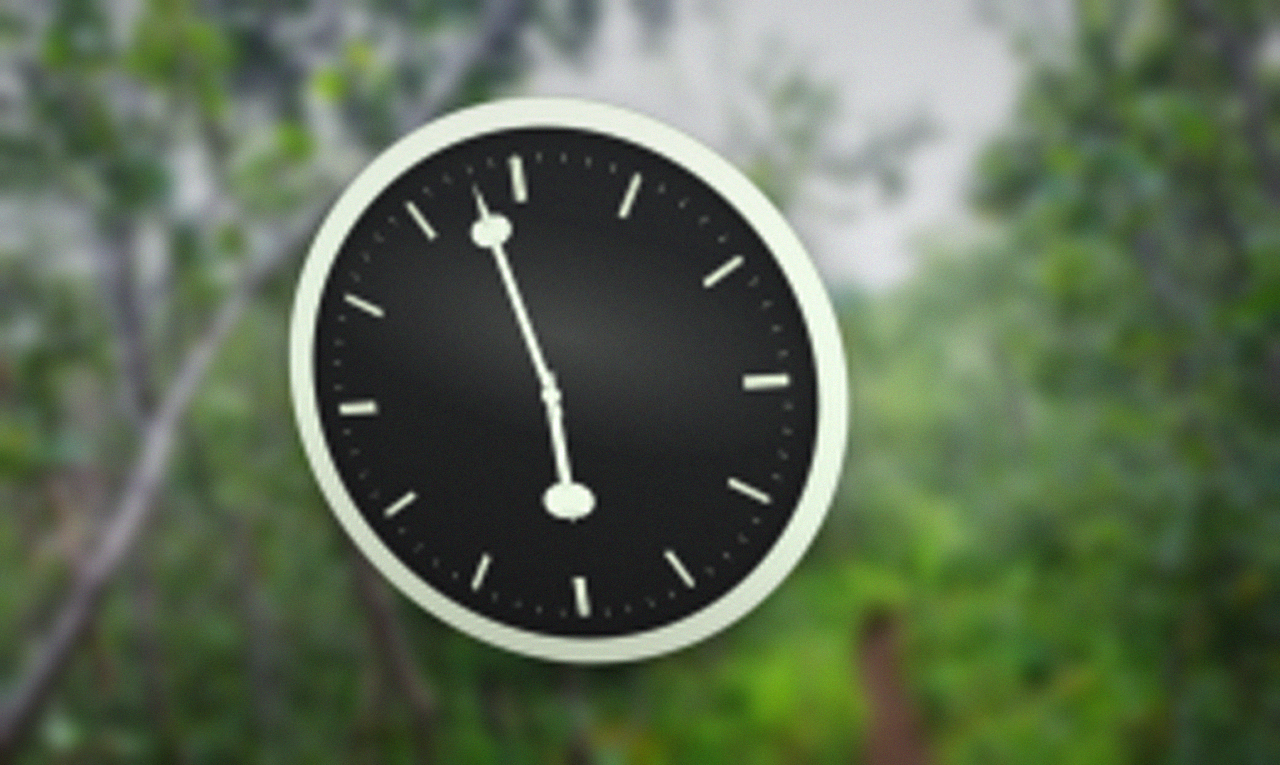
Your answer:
h=5 m=58
